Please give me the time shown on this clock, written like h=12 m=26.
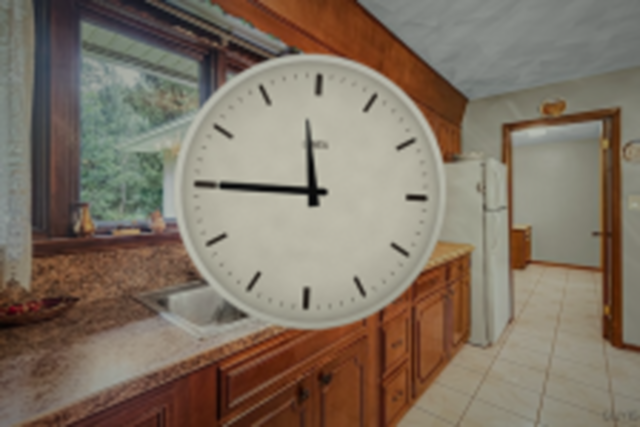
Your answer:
h=11 m=45
